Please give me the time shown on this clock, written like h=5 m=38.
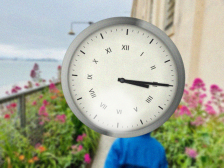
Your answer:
h=3 m=15
